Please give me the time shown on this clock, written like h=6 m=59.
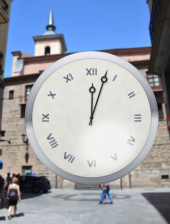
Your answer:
h=12 m=3
